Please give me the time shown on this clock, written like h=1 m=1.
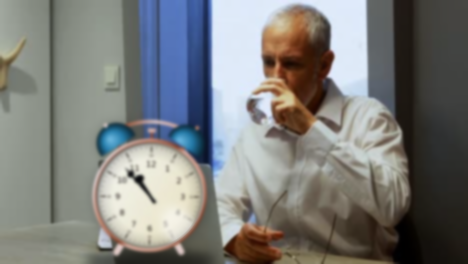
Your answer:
h=10 m=53
